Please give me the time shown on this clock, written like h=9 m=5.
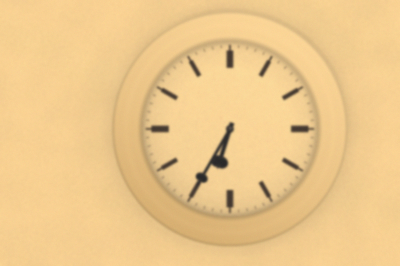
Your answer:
h=6 m=35
